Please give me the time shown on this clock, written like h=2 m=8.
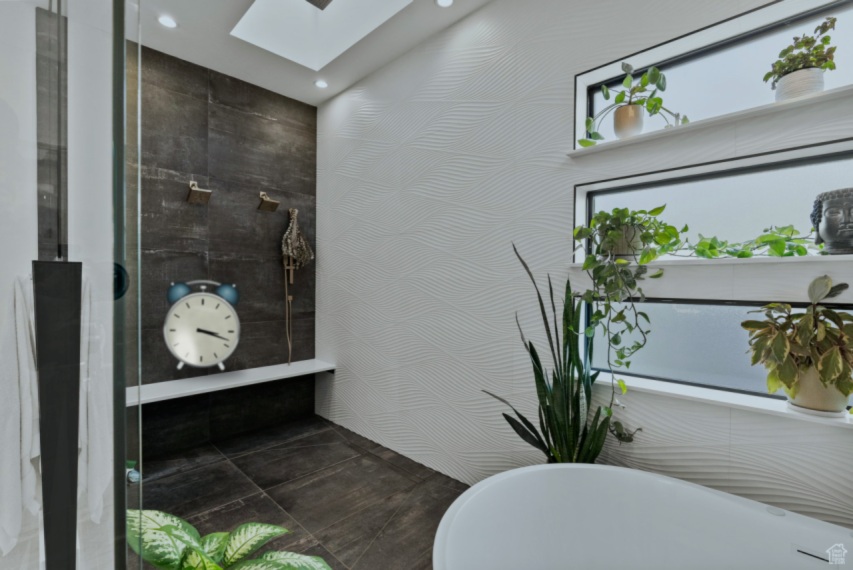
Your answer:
h=3 m=18
